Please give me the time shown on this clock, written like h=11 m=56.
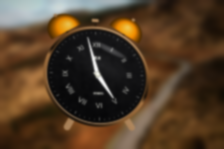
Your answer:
h=4 m=58
